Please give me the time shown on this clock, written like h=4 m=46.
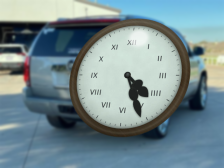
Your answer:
h=4 m=26
